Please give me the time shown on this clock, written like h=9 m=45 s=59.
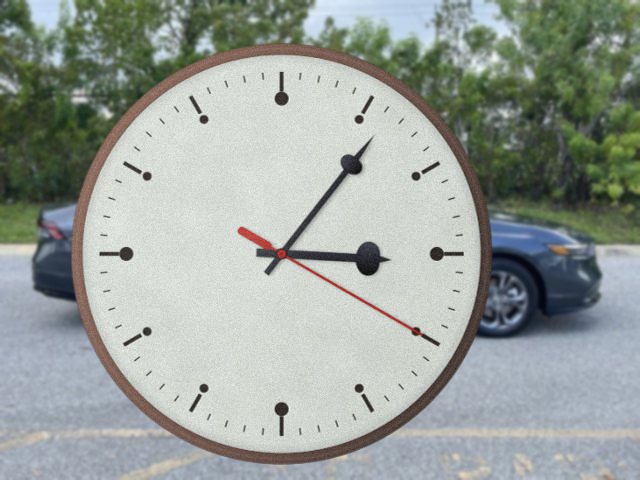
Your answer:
h=3 m=6 s=20
